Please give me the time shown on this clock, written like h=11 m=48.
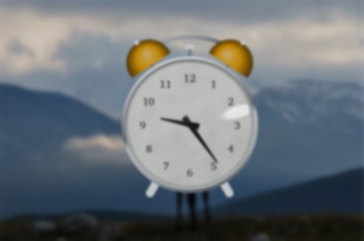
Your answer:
h=9 m=24
